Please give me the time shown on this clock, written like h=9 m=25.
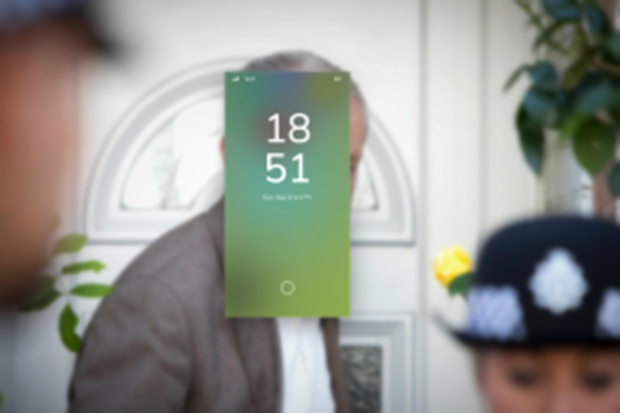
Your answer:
h=18 m=51
